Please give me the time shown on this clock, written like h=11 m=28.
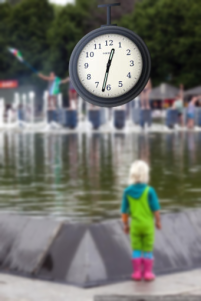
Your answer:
h=12 m=32
